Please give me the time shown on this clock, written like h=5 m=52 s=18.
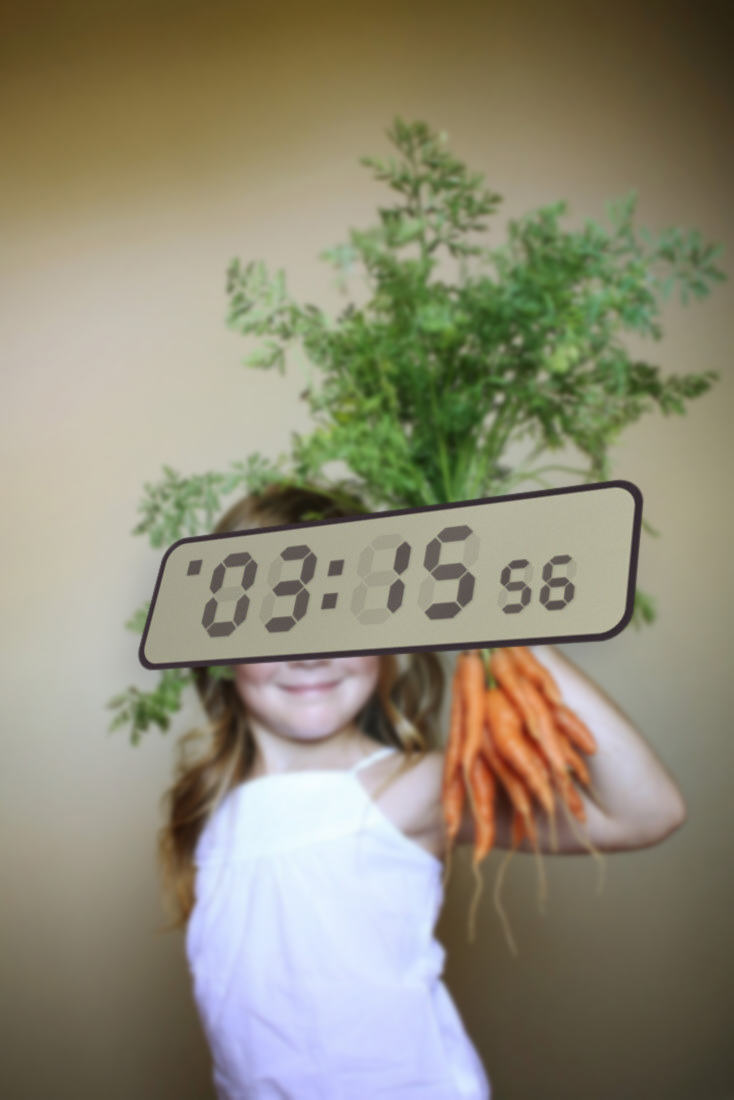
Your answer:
h=3 m=15 s=56
